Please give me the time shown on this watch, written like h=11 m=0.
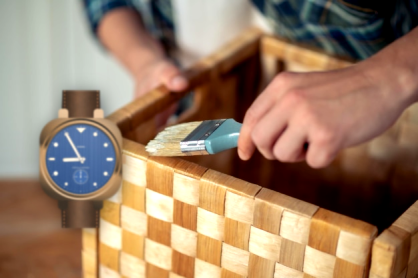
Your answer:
h=8 m=55
